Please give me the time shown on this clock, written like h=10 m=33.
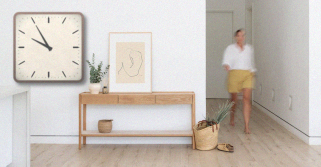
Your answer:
h=9 m=55
